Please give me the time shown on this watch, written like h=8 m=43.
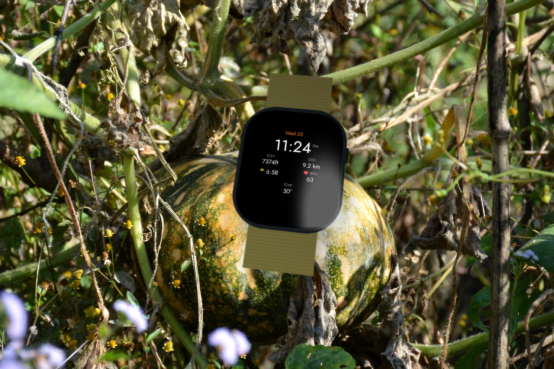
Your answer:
h=11 m=24
